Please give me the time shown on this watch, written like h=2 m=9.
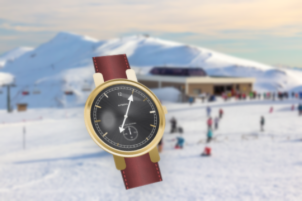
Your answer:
h=7 m=5
